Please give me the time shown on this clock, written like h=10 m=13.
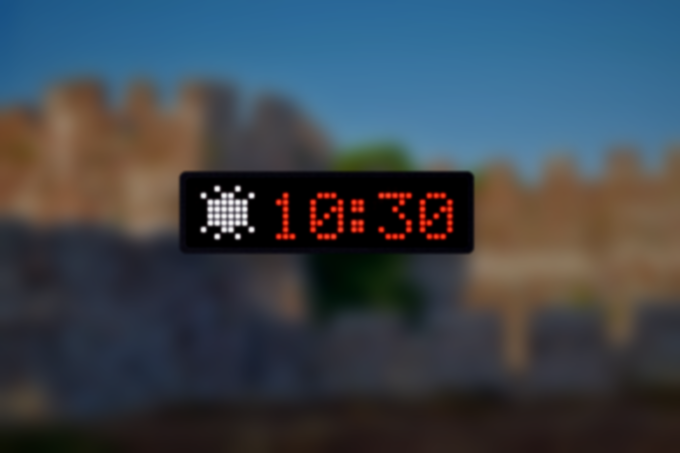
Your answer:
h=10 m=30
